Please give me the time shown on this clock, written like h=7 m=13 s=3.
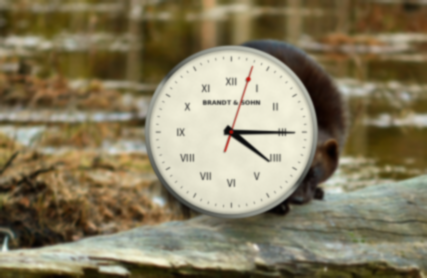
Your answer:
h=4 m=15 s=3
